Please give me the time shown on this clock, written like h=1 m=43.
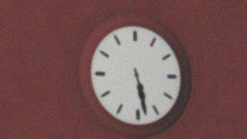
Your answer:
h=5 m=28
